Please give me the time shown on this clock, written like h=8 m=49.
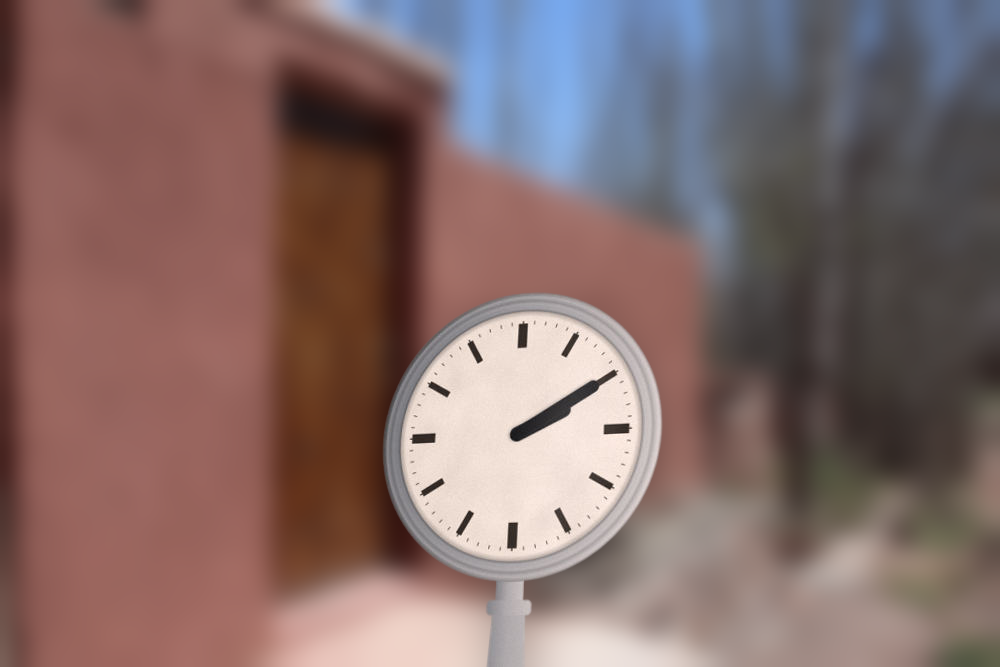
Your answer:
h=2 m=10
